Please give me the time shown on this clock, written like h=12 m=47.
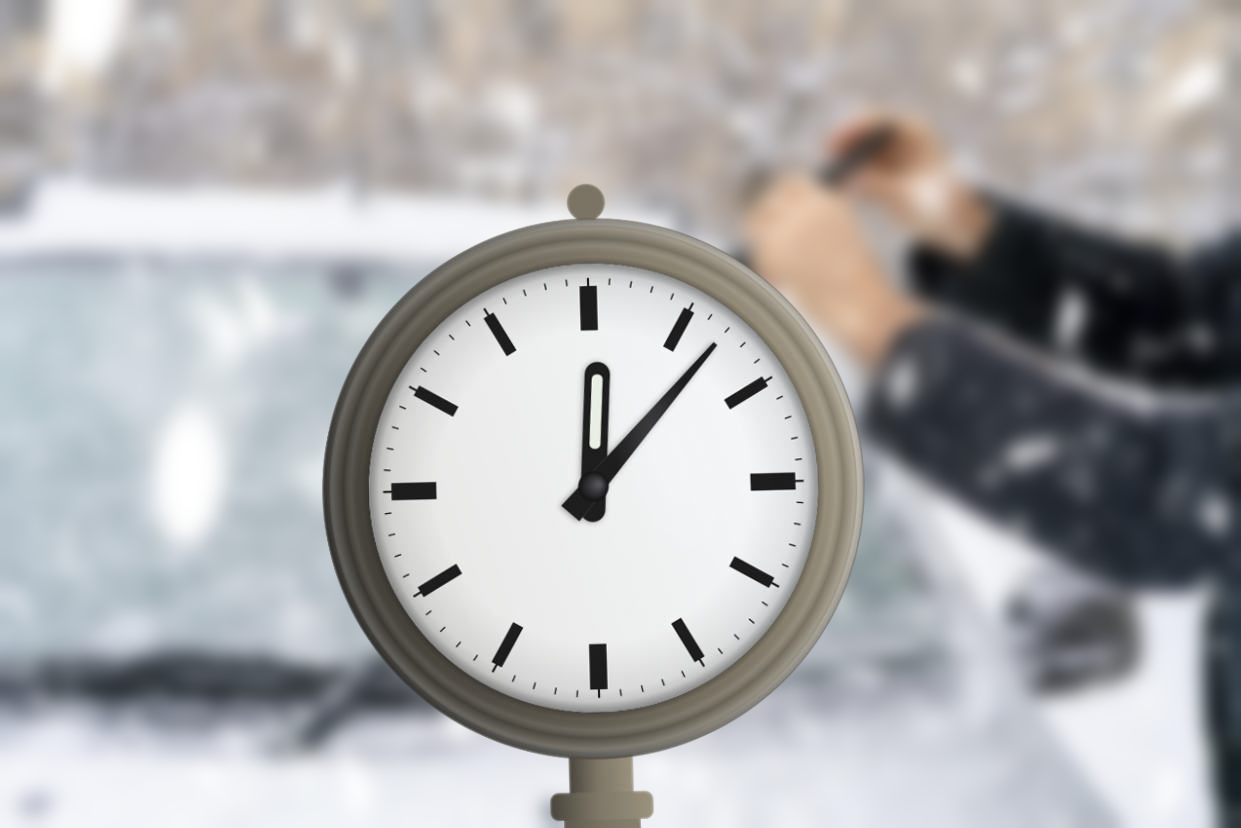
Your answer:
h=12 m=7
